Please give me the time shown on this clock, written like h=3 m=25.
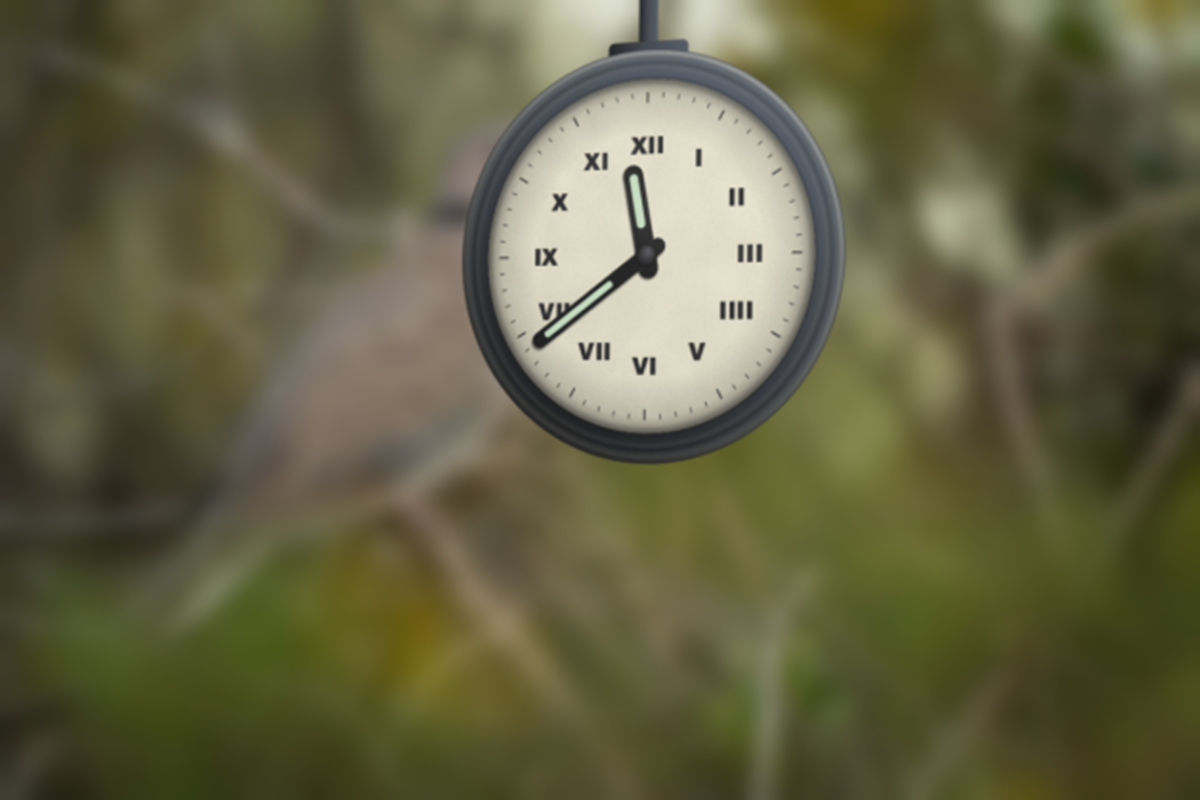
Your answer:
h=11 m=39
